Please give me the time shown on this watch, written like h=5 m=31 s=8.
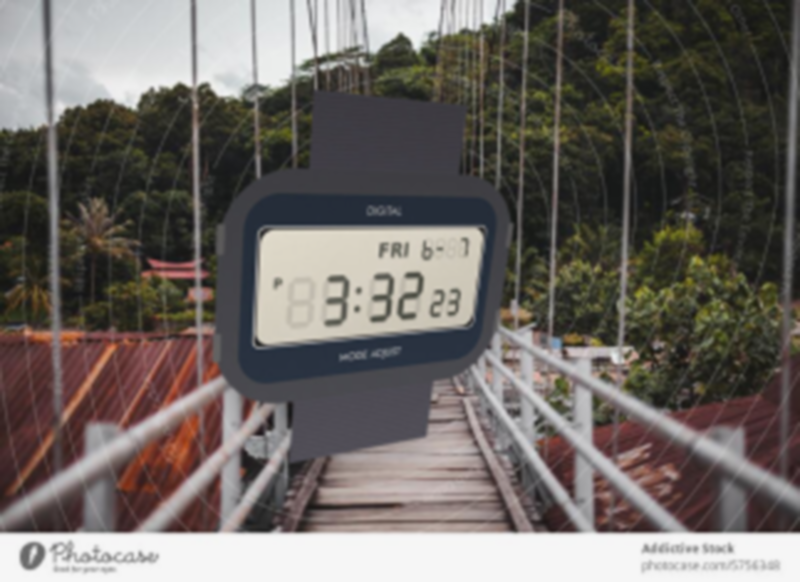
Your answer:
h=3 m=32 s=23
